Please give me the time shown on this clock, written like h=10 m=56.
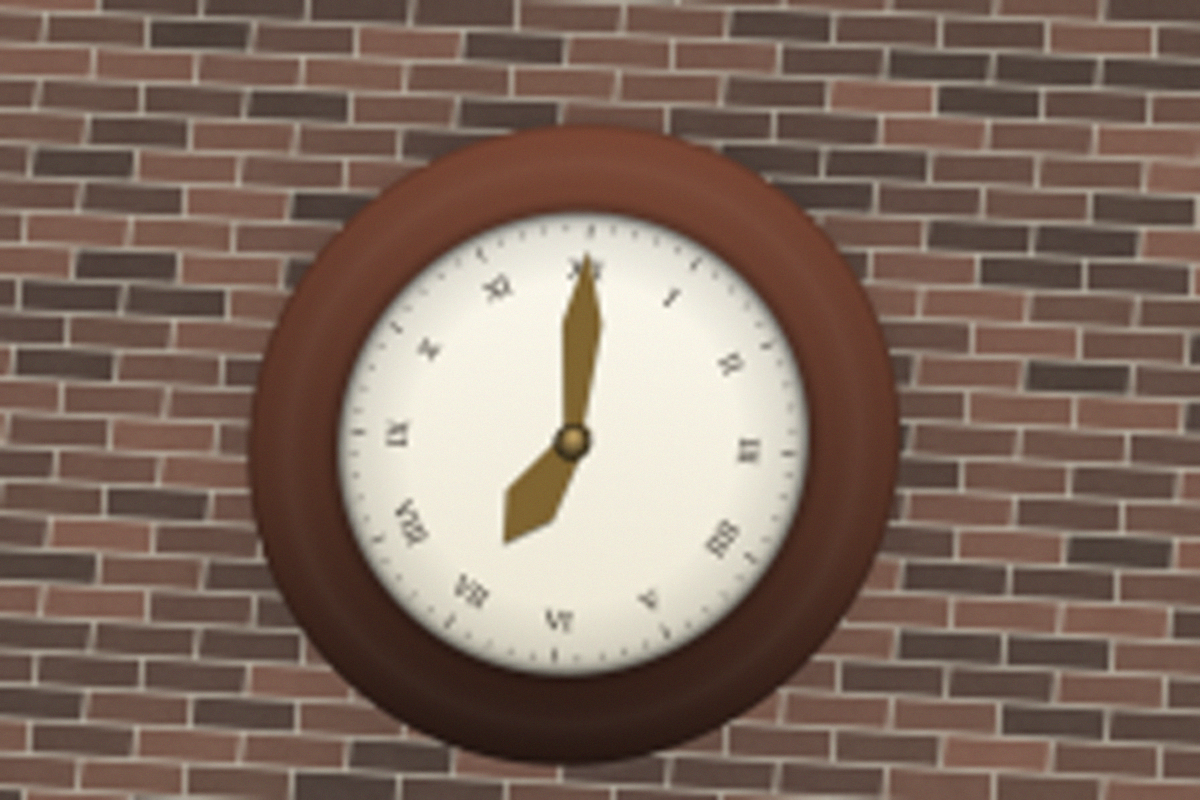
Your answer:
h=7 m=0
